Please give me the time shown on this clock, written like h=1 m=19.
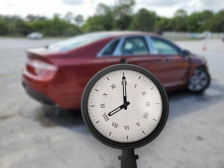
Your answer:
h=8 m=0
